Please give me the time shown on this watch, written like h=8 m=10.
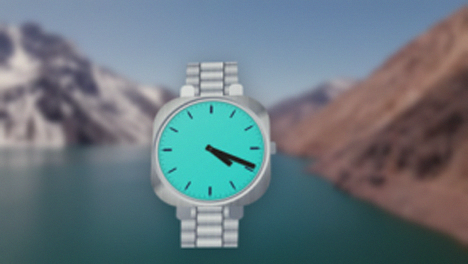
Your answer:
h=4 m=19
